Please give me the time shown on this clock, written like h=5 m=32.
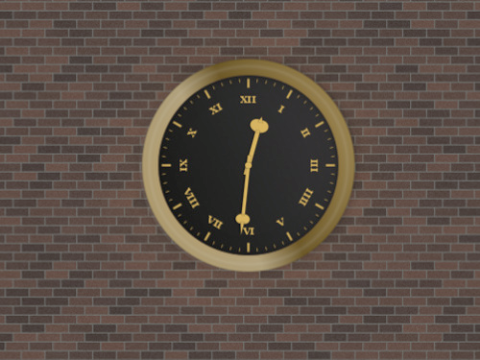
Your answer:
h=12 m=31
